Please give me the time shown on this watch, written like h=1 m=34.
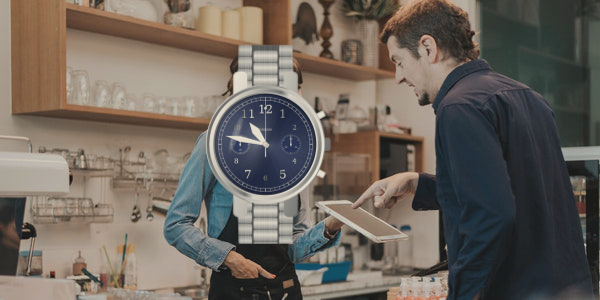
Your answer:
h=10 m=47
